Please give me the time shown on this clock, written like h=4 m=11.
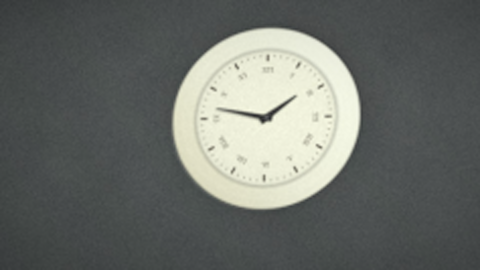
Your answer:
h=1 m=47
